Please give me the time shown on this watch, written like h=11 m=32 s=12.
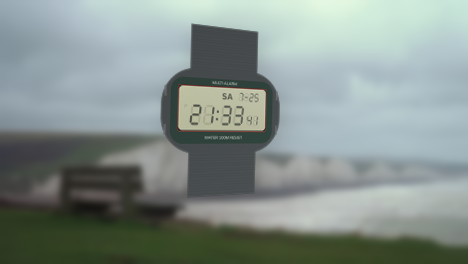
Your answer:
h=21 m=33 s=41
